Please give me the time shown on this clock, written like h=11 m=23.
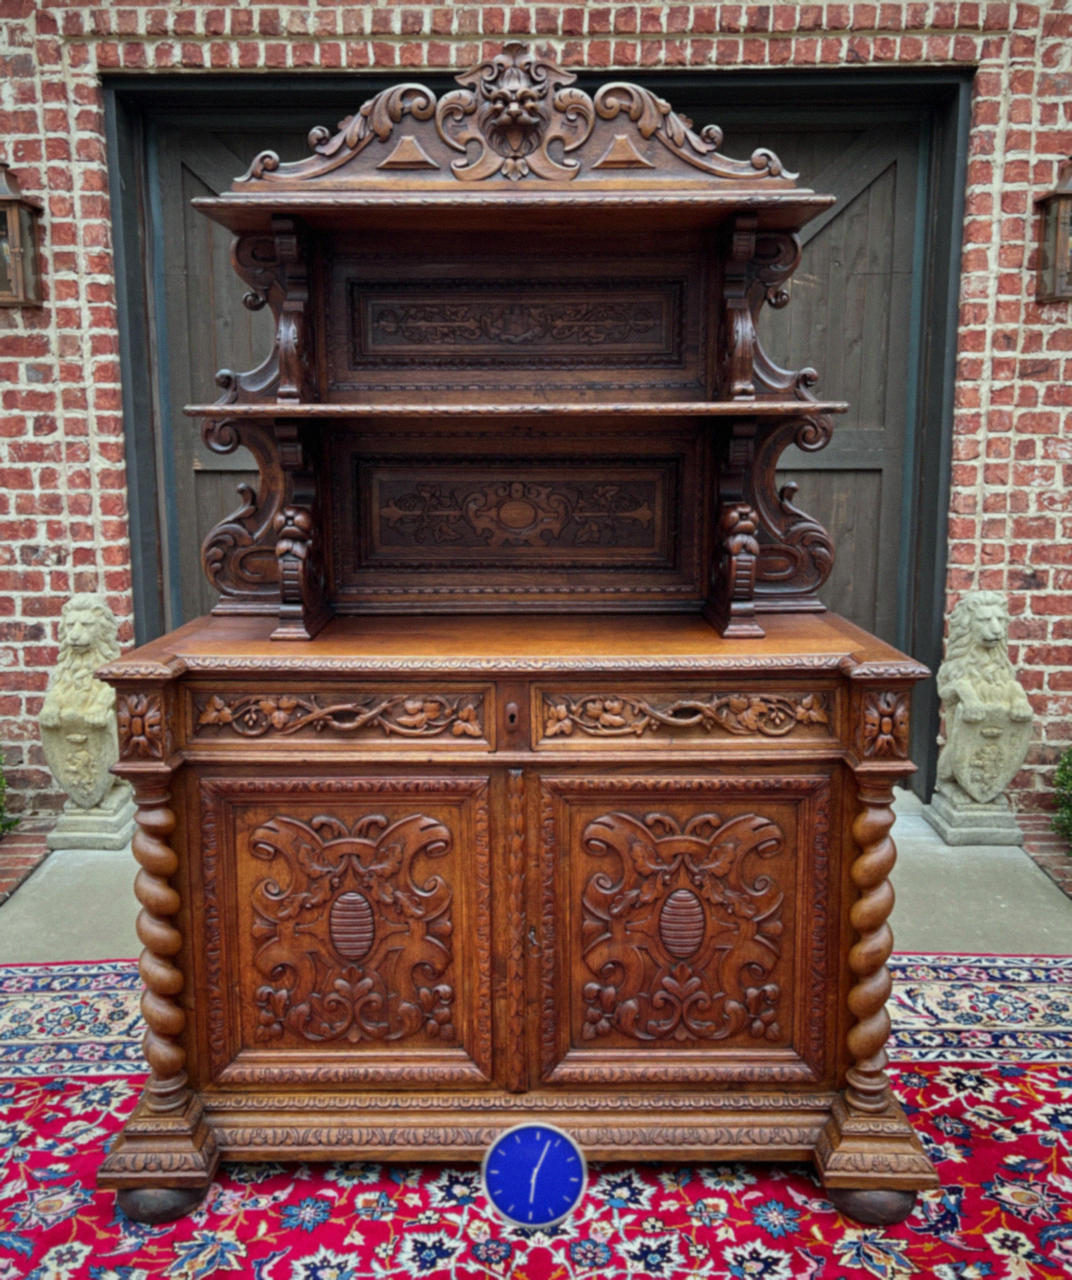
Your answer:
h=6 m=3
